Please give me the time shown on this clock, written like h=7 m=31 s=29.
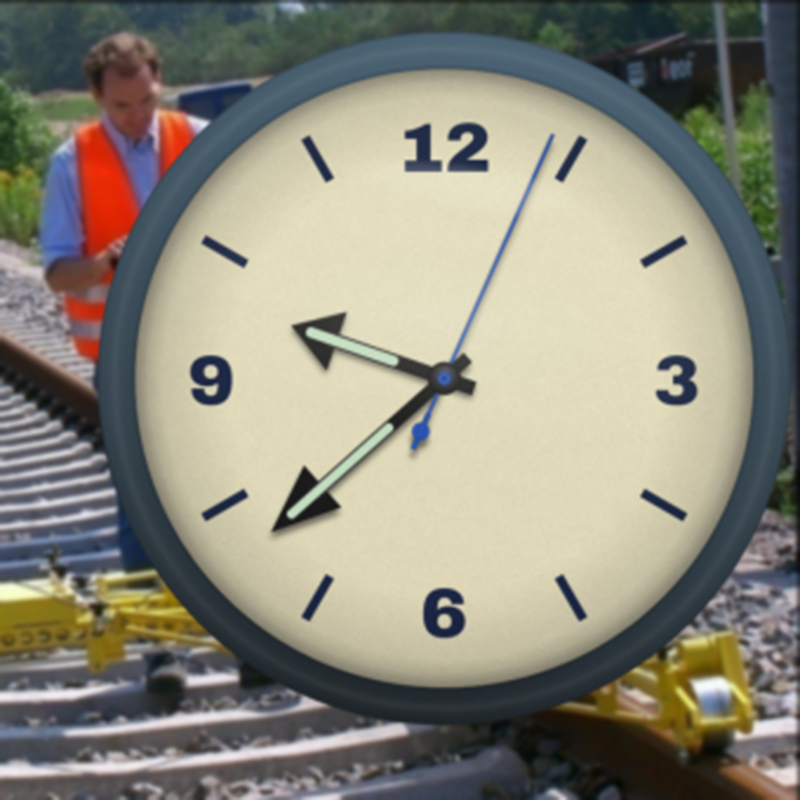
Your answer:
h=9 m=38 s=4
